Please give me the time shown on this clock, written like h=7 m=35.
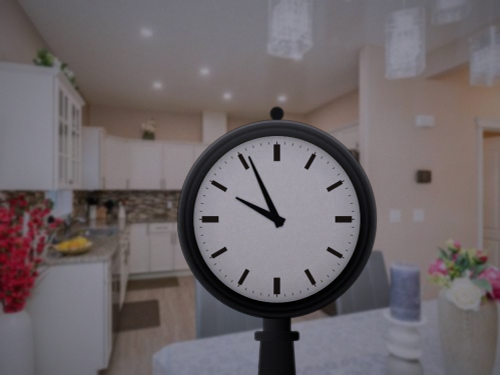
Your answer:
h=9 m=56
